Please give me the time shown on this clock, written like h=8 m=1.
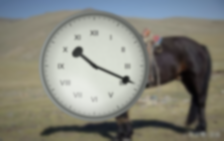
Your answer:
h=10 m=19
